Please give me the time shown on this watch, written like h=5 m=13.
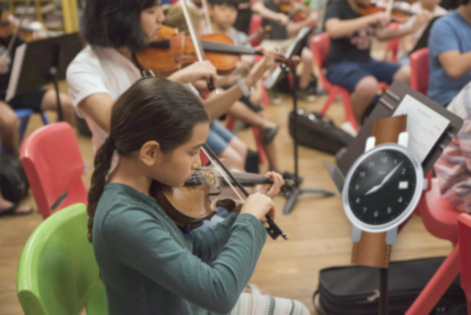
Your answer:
h=8 m=7
